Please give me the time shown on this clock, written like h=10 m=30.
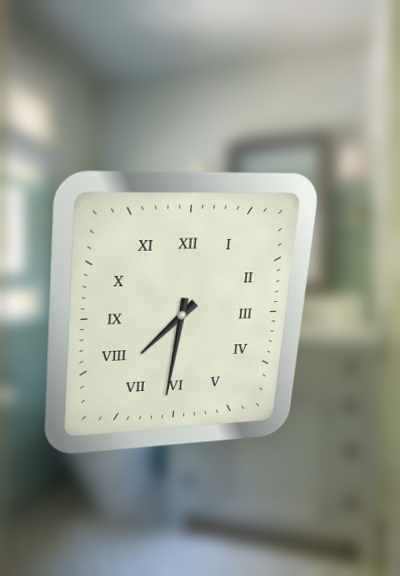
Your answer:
h=7 m=31
